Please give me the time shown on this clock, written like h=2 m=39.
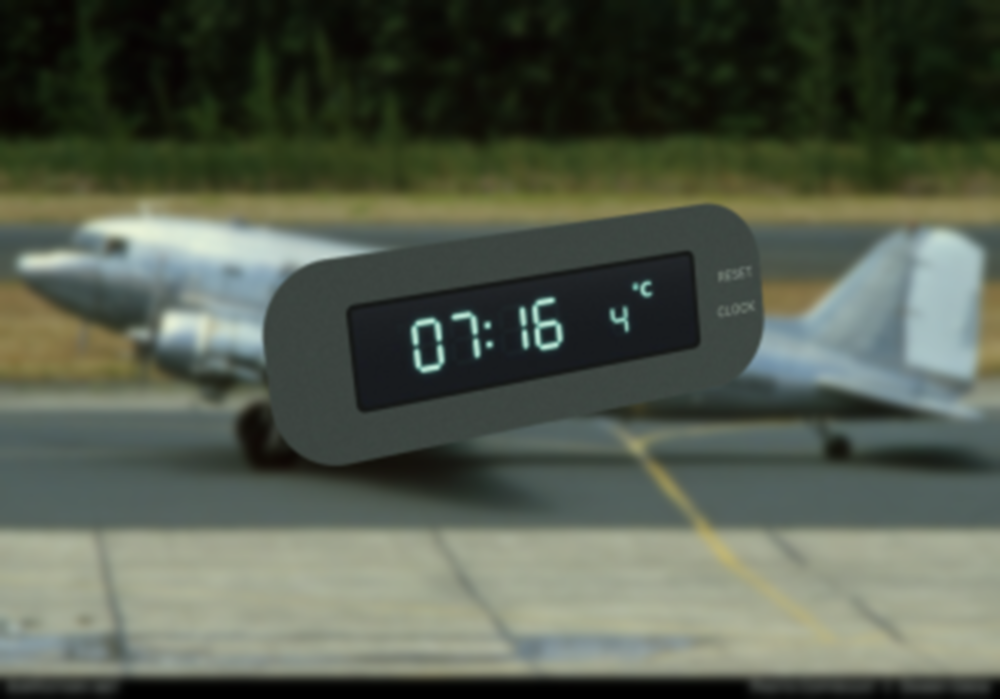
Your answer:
h=7 m=16
